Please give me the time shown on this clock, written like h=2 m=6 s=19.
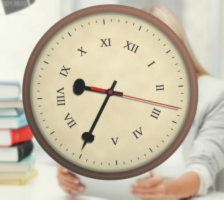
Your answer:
h=8 m=30 s=13
